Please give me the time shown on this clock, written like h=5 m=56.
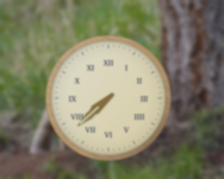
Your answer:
h=7 m=38
